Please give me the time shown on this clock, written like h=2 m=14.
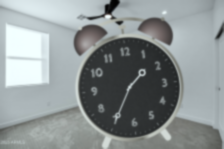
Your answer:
h=1 m=35
